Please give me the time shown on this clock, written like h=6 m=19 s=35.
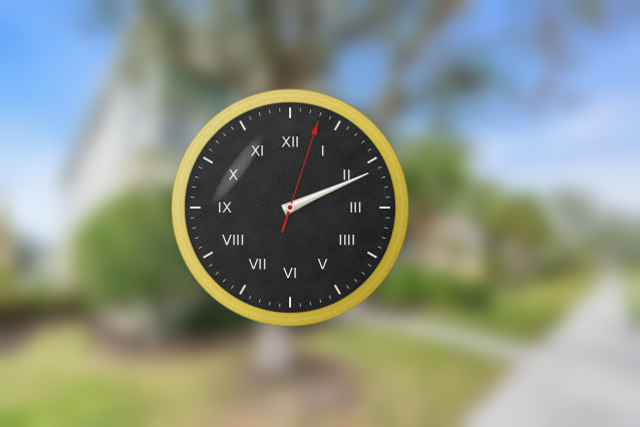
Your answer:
h=2 m=11 s=3
